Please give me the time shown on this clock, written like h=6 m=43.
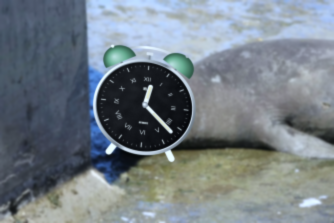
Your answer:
h=12 m=22
